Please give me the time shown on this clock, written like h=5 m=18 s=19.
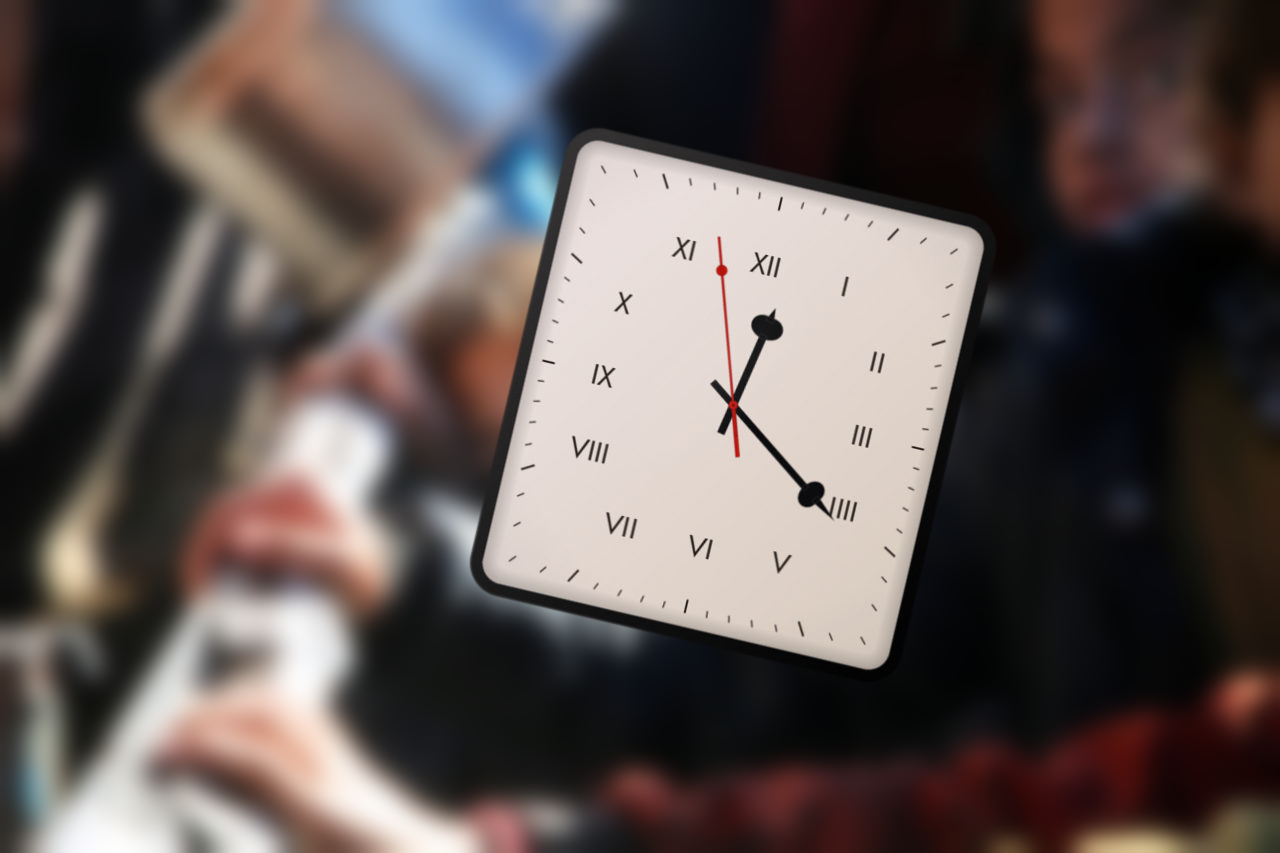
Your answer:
h=12 m=20 s=57
